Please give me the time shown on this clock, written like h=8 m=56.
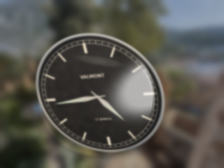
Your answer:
h=4 m=44
